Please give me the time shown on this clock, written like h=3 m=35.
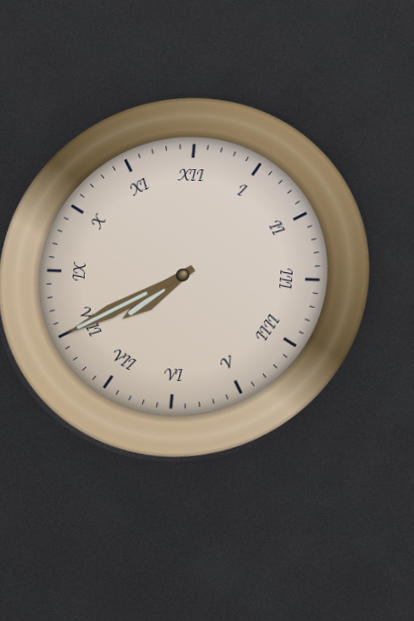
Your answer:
h=7 m=40
